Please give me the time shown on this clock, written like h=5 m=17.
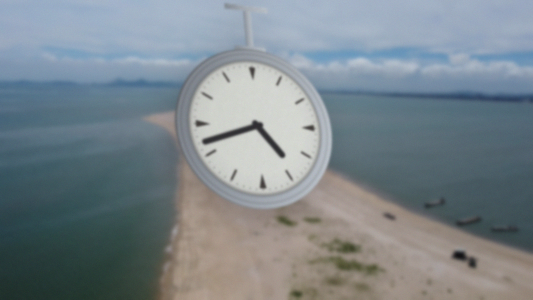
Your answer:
h=4 m=42
